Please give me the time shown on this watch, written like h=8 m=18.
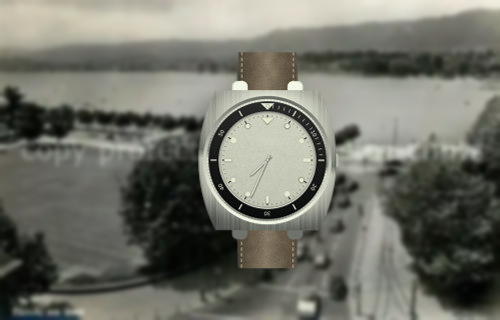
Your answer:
h=7 m=34
